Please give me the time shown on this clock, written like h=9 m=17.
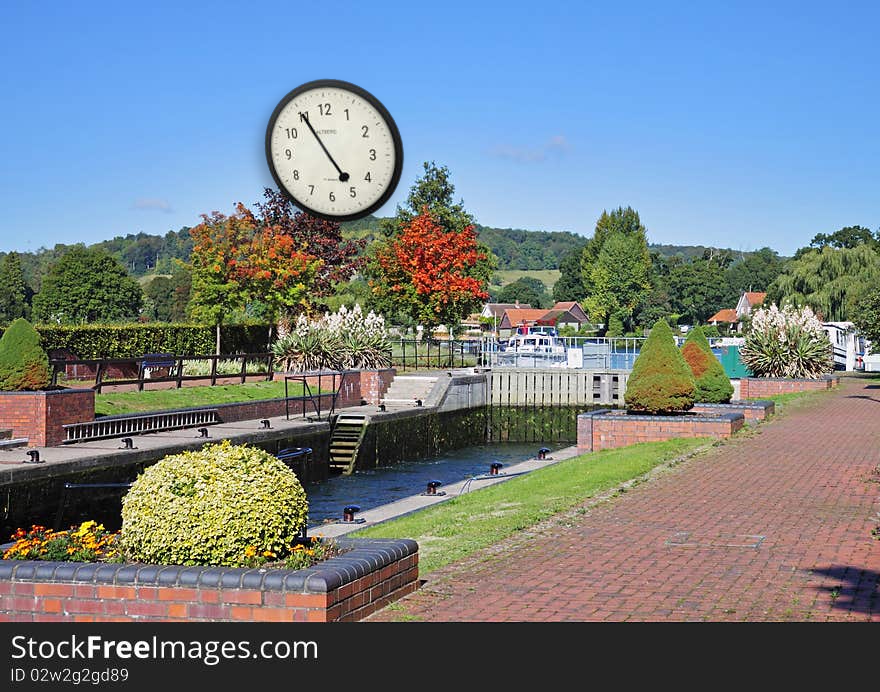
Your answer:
h=4 m=55
